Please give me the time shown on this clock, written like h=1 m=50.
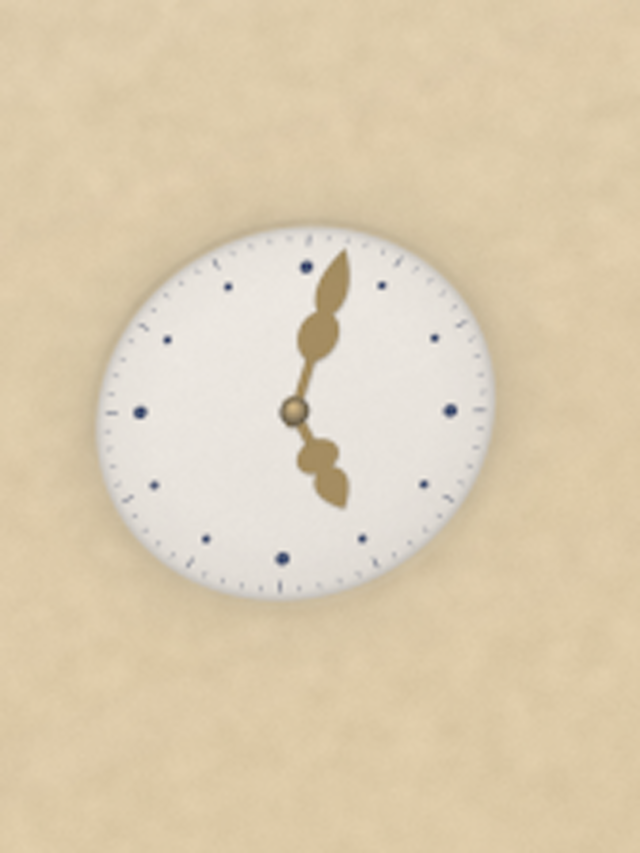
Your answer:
h=5 m=2
